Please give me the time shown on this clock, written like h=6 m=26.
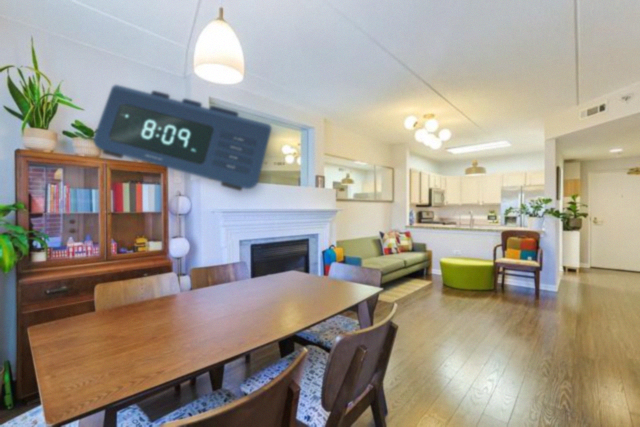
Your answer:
h=8 m=9
